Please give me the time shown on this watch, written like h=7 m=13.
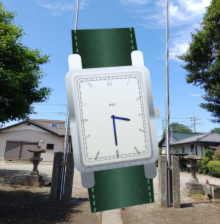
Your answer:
h=3 m=30
